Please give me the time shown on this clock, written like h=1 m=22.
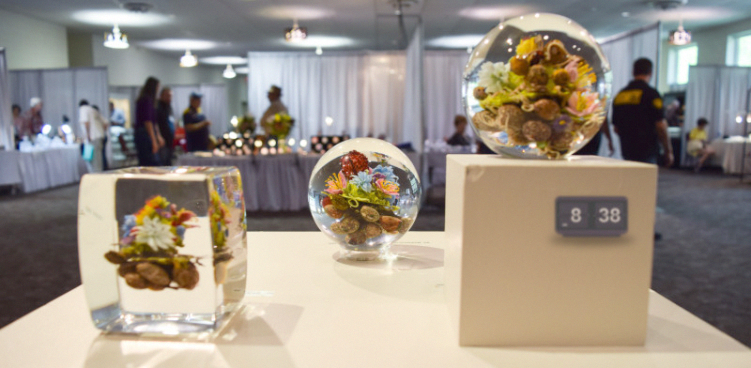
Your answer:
h=8 m=38
